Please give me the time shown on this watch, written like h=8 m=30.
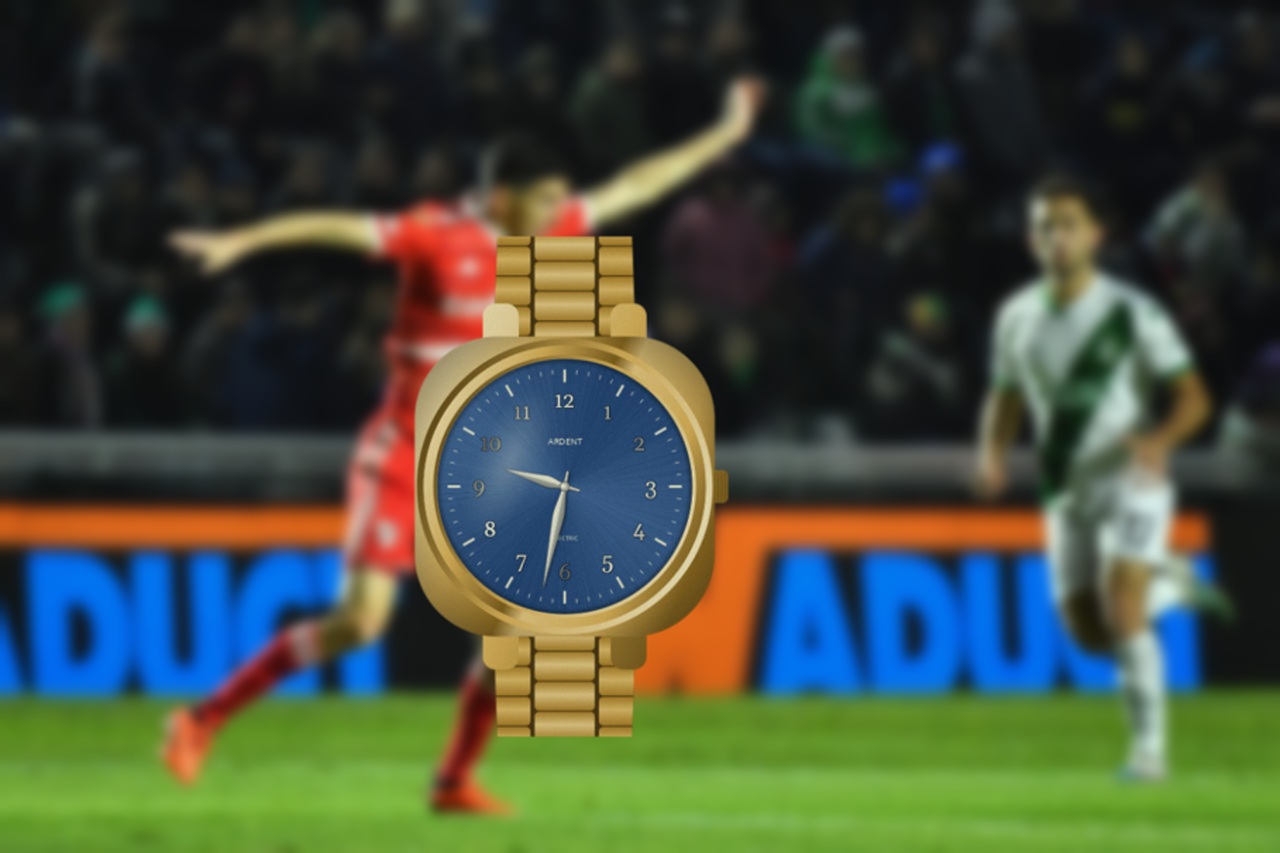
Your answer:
h=9 m=32
